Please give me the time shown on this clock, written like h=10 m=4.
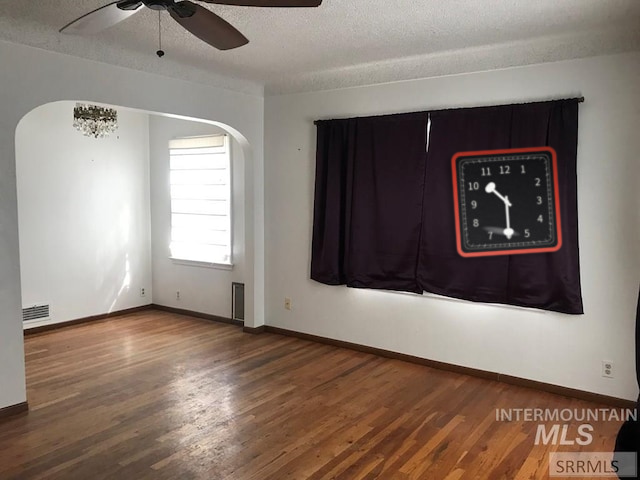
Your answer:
h=10 m=30
